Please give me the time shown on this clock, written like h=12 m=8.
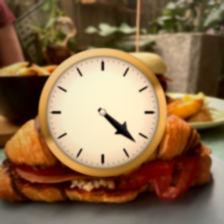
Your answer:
h=4 m=22
